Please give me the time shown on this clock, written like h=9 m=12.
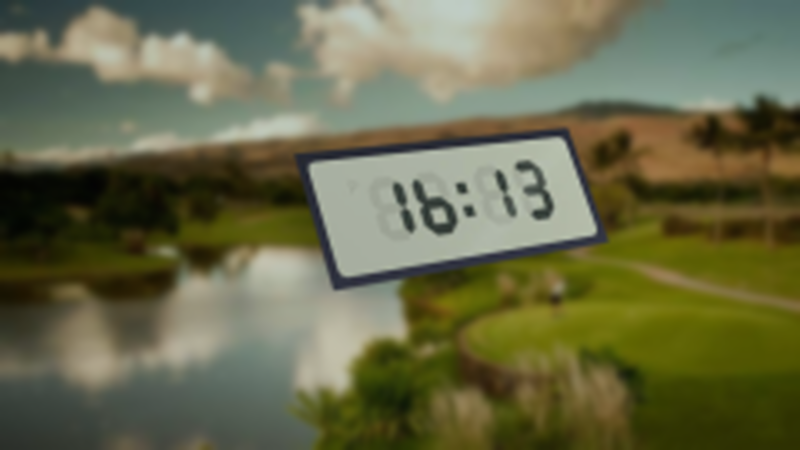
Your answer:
h=16 m=13
